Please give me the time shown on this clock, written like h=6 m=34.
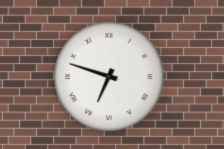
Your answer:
h=6 m=48
